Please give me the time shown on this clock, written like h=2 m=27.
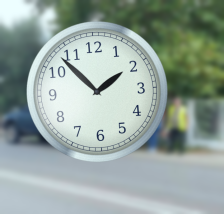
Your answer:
h=1 m=53
